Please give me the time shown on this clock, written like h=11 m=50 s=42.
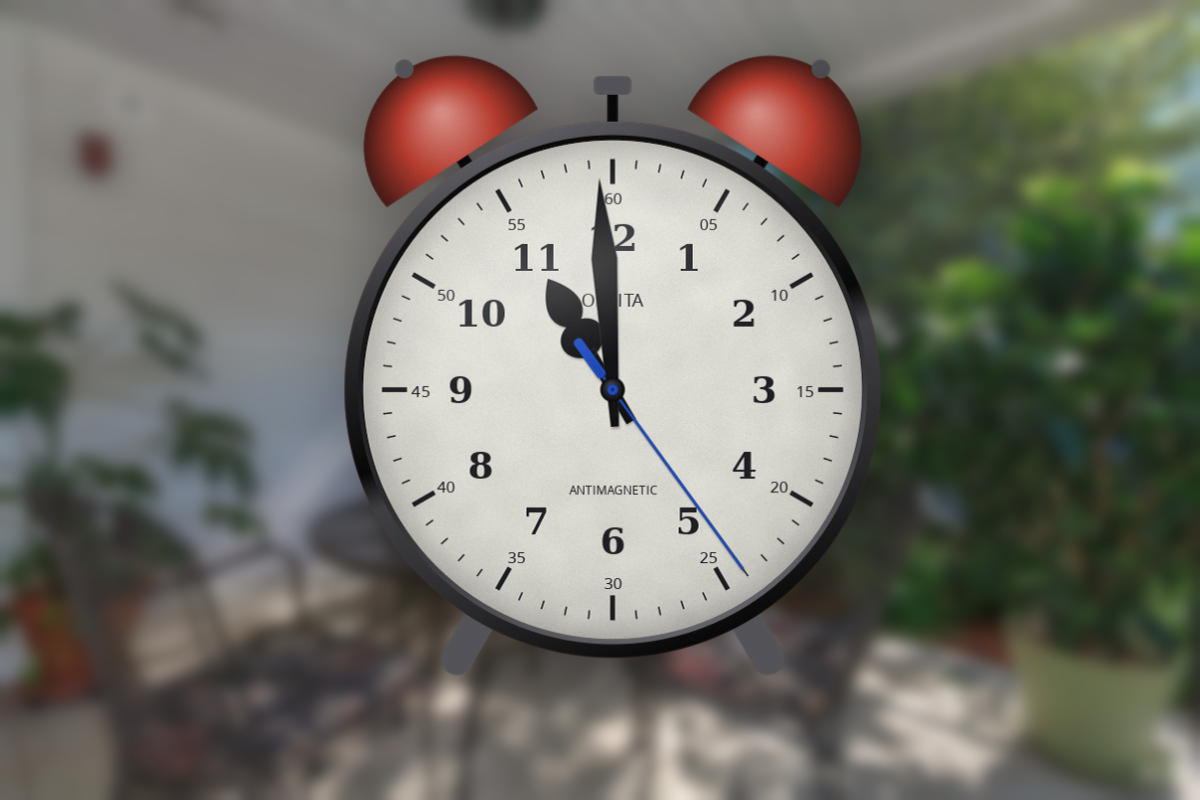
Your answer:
h=10 m=59 s=24
